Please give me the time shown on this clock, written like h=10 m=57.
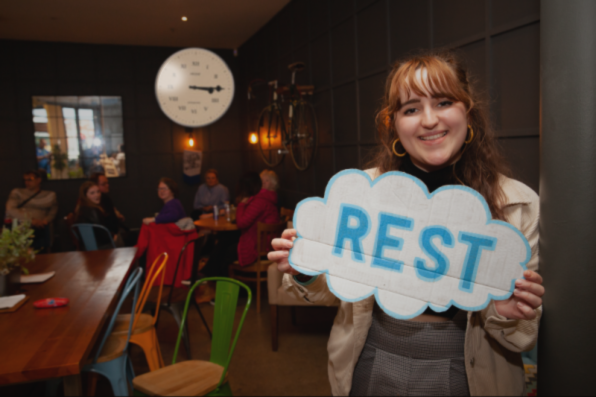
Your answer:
h=3 m=15
